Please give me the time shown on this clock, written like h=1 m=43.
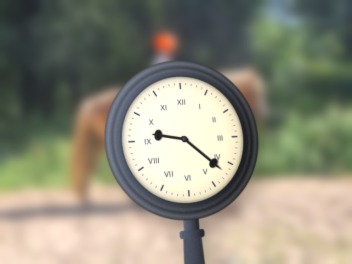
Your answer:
h=9 m=22
